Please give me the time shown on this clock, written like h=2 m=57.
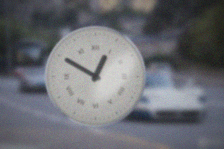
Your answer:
h=12 m=50
